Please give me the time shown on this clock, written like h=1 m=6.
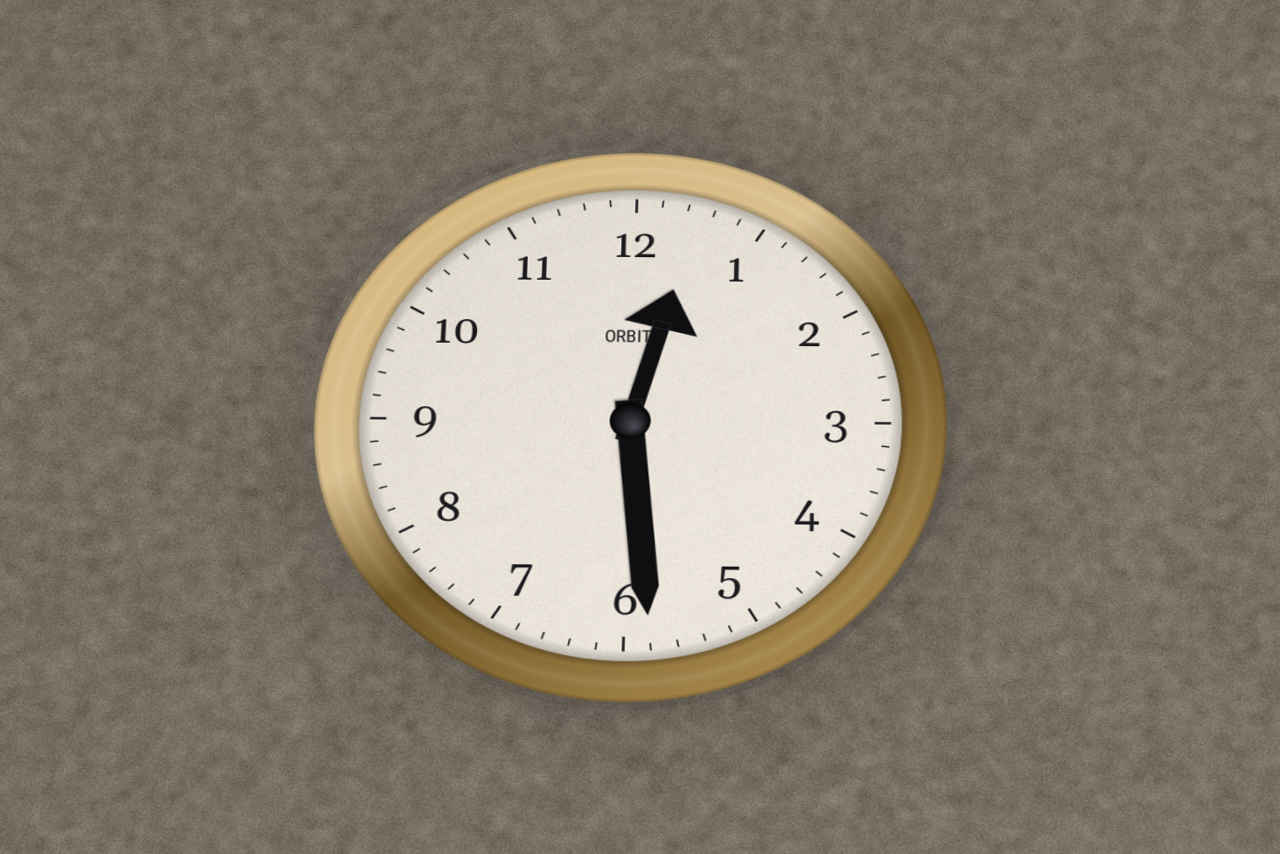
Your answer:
h=12 m=29
